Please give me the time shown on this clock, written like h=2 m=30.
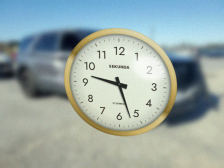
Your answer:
h=9 m=27
